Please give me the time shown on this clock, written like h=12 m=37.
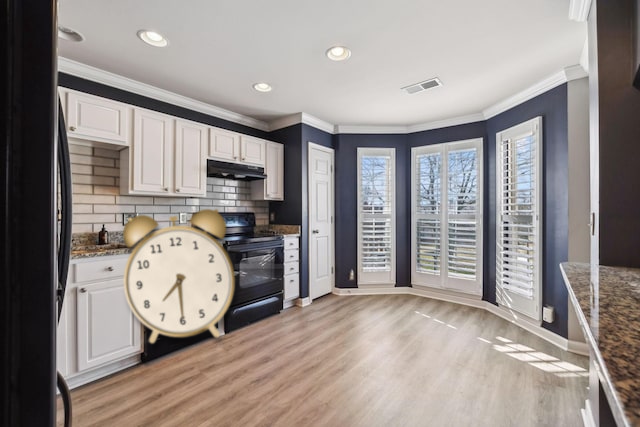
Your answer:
h=7 m=30
